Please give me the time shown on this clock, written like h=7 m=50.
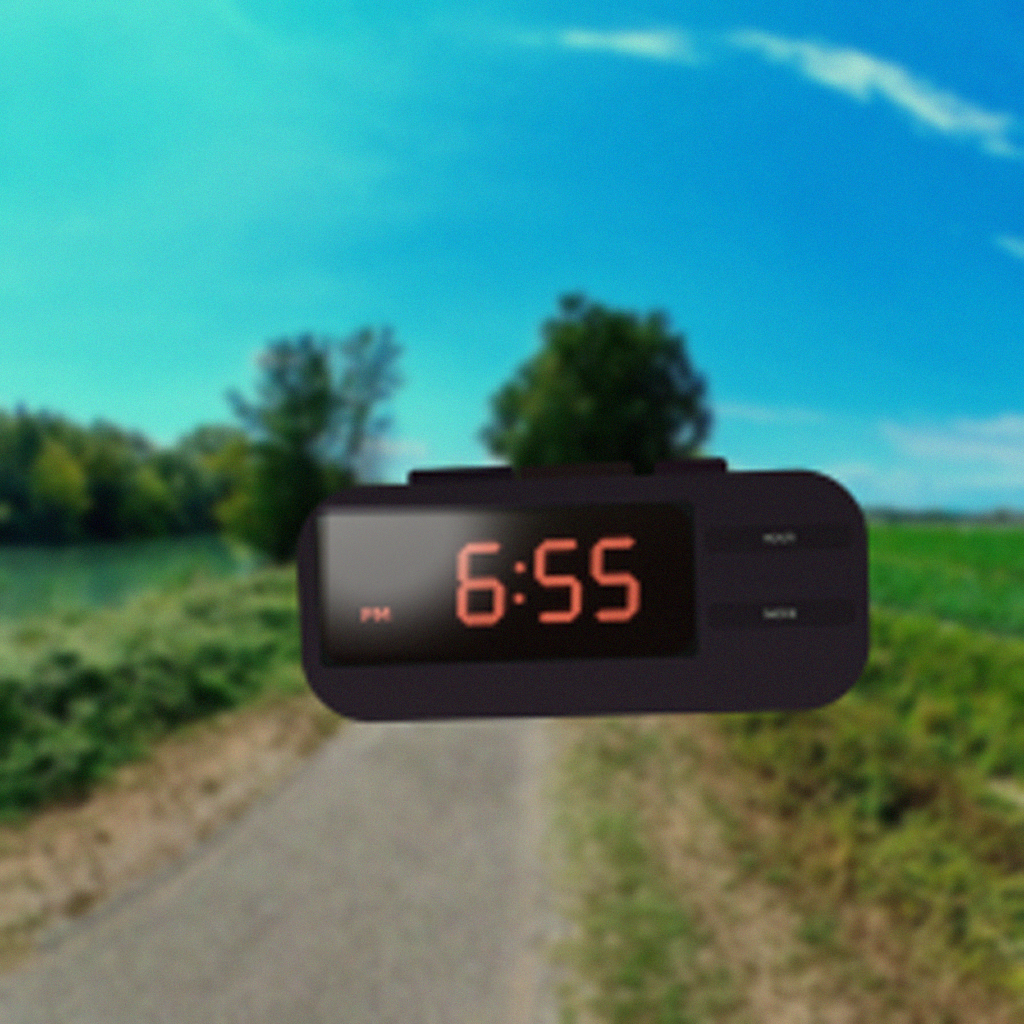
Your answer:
h=6 m=55
